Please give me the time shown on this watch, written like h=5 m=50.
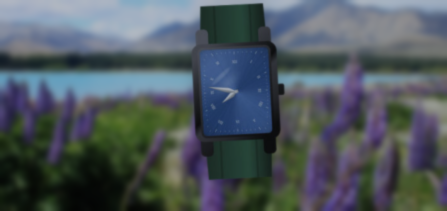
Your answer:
h=7 m=47
